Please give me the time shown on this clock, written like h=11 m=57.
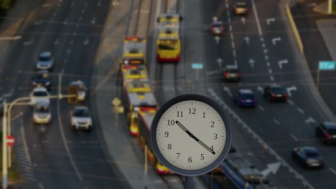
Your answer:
h=10 m=21
